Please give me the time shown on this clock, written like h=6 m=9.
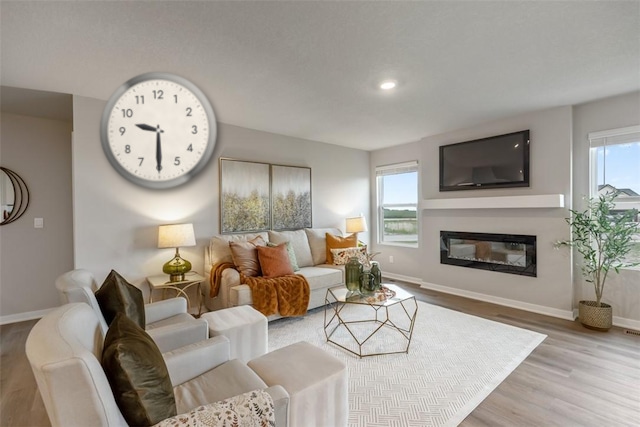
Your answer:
h=9 m=30
